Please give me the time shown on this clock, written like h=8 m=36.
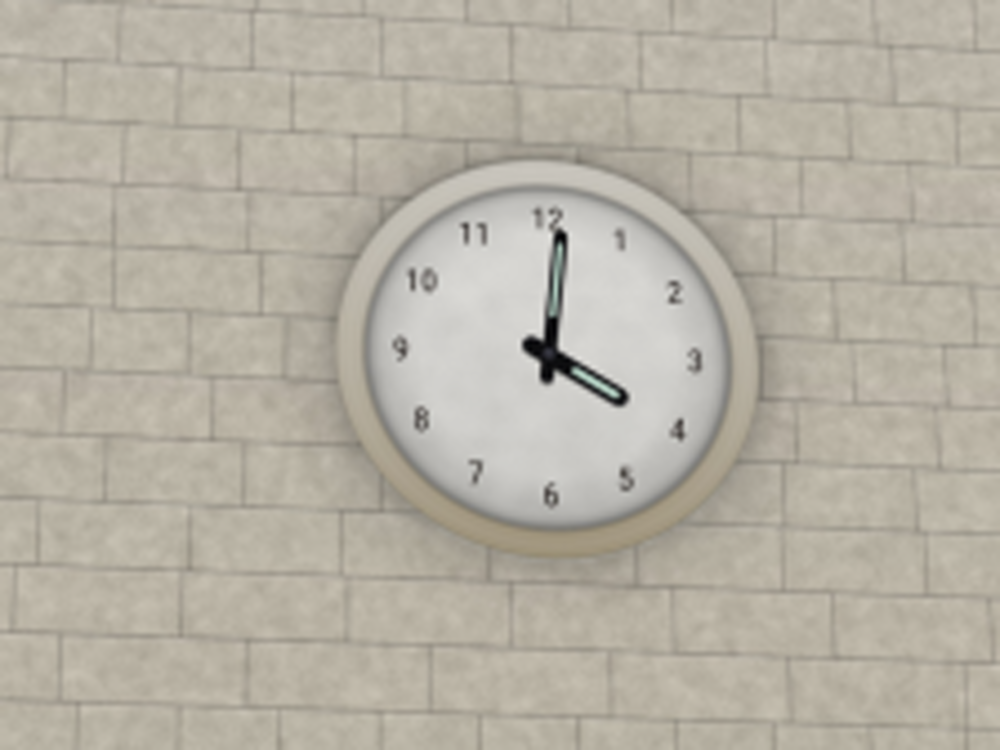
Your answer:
h=4 m=1
